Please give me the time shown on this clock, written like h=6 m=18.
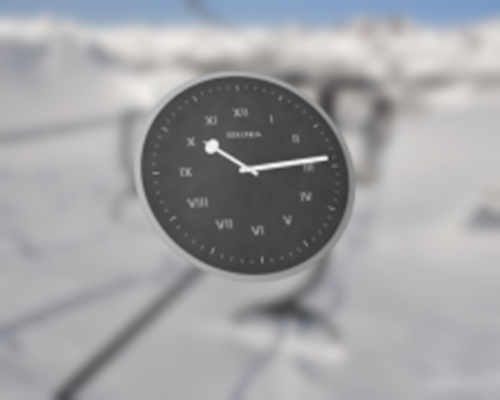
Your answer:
h=10 m=14
